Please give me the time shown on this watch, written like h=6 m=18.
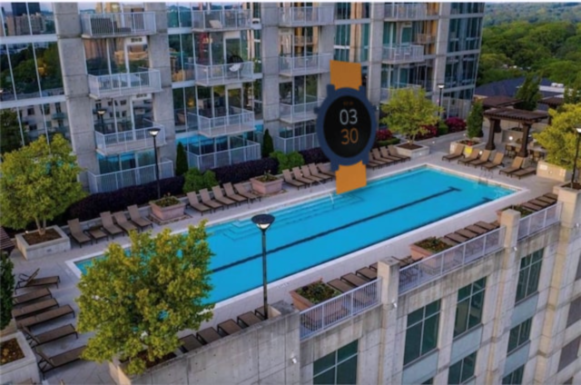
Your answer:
h=3 m=30
